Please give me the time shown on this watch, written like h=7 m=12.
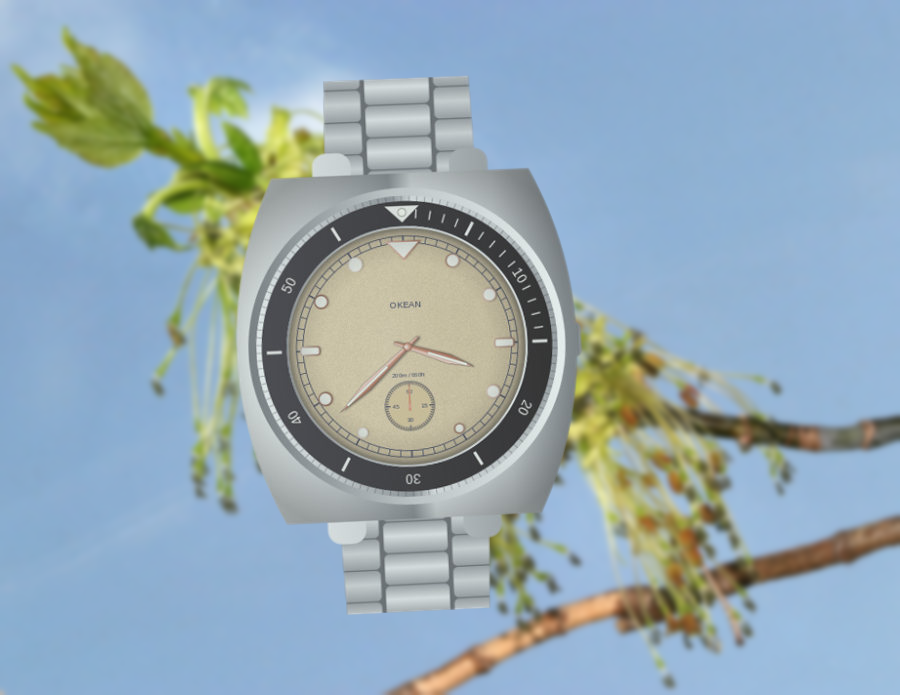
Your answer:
h=3 m=38
